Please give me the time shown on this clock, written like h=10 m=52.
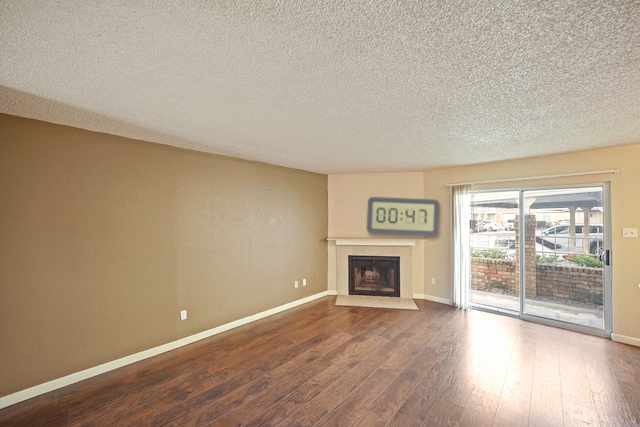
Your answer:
h=0 m=47
